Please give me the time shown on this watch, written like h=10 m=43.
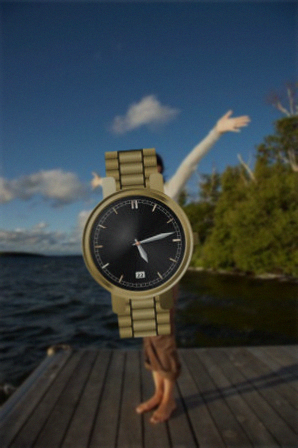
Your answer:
h=5 m=13
